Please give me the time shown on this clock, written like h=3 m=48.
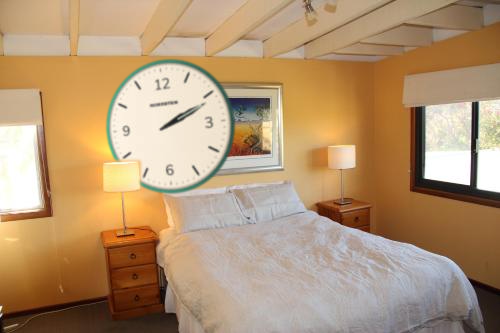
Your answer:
h=2 m=11
